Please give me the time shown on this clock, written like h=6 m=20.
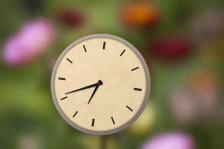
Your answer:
h=6 m=41
